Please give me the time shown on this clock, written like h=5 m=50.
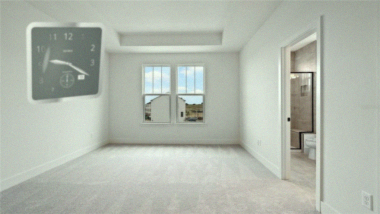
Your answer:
h=9 m=20
